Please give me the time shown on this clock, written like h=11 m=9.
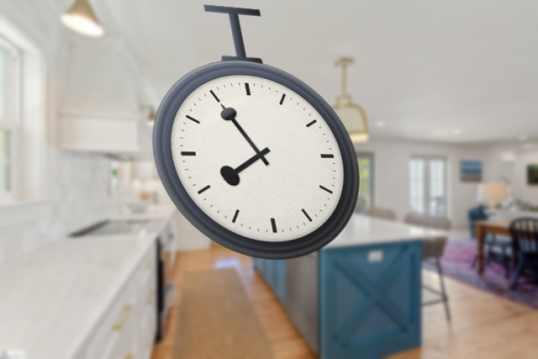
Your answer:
h=7 m=55
